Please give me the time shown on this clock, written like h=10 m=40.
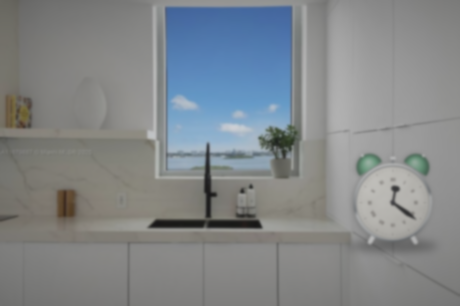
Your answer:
h=12 m=21
